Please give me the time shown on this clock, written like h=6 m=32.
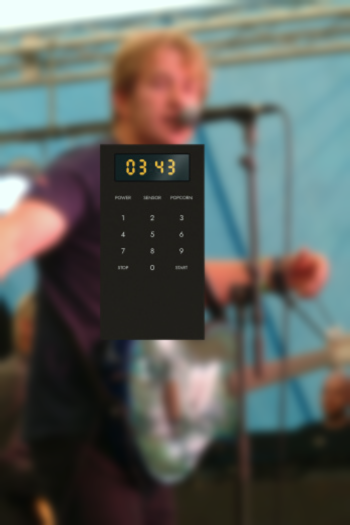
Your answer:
h=3 m=43
